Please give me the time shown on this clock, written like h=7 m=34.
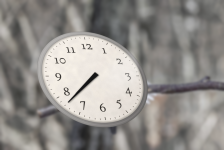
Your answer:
h=7 m=38
